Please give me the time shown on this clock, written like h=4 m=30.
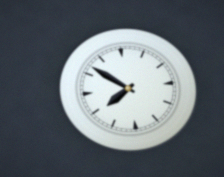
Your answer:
h=7 m=52
